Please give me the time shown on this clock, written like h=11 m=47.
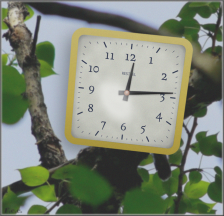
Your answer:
h=12 m=14
